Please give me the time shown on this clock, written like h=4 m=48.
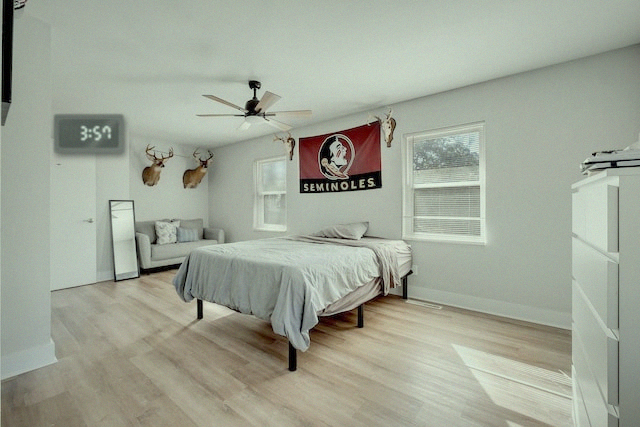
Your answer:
h=3 m=57
